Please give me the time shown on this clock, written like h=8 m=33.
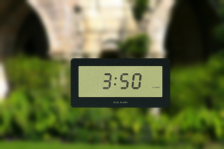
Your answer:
h=3 m=50
